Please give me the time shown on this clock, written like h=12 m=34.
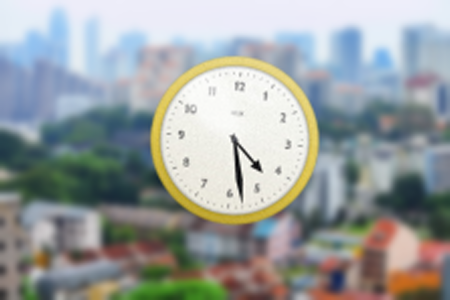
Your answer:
h=4 m=28
